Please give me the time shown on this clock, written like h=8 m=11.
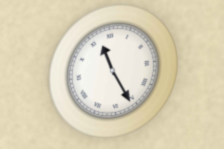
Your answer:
h=11 m=26
